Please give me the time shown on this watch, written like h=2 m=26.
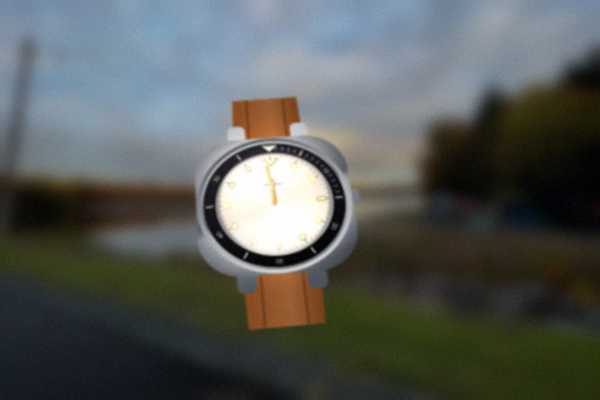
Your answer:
h=11 m=59
